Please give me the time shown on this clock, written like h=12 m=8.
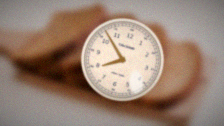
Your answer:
h=7 m=52
